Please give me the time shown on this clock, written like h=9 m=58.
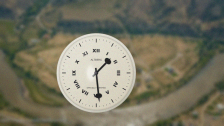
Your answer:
h=1 m=29
